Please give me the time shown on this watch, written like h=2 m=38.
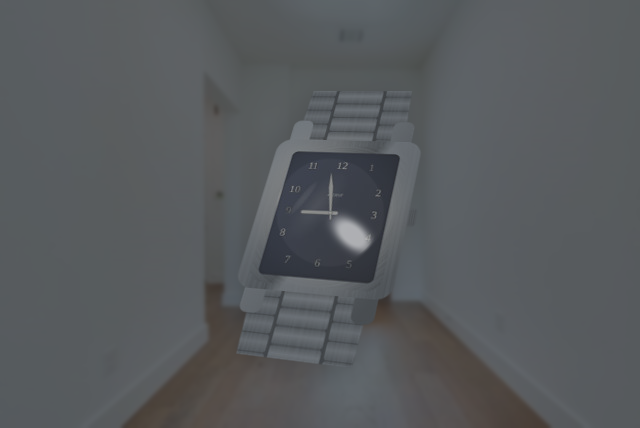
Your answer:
h=8 m=58
